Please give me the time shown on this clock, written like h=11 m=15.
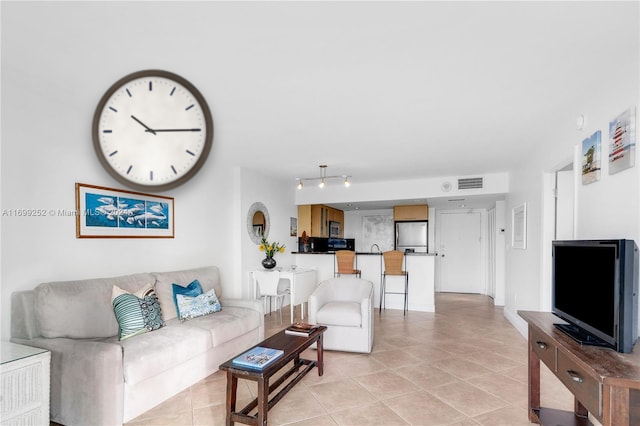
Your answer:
h=10 m=15
